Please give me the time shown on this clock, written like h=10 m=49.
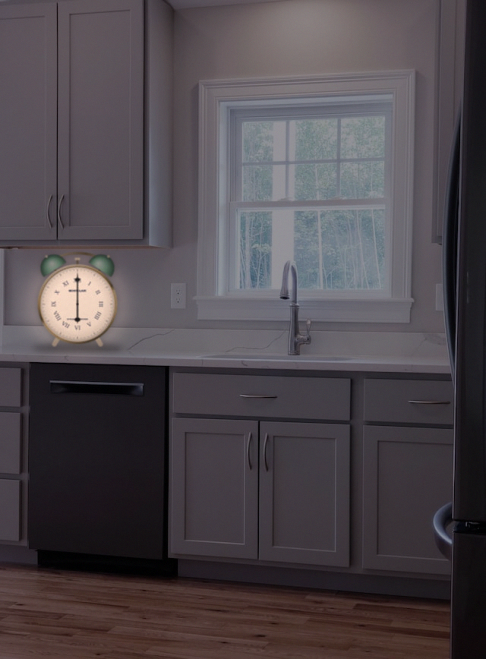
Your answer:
h=6 m=0
